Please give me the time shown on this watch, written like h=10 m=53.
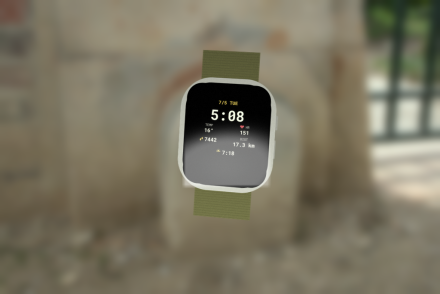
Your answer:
h=5 m=8
